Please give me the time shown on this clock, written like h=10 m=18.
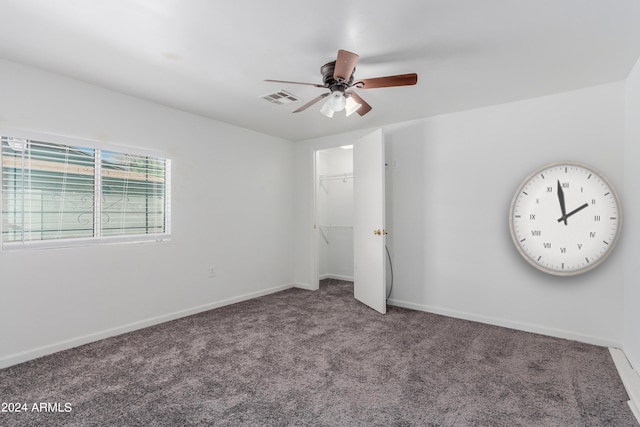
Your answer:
h=1 m=58
